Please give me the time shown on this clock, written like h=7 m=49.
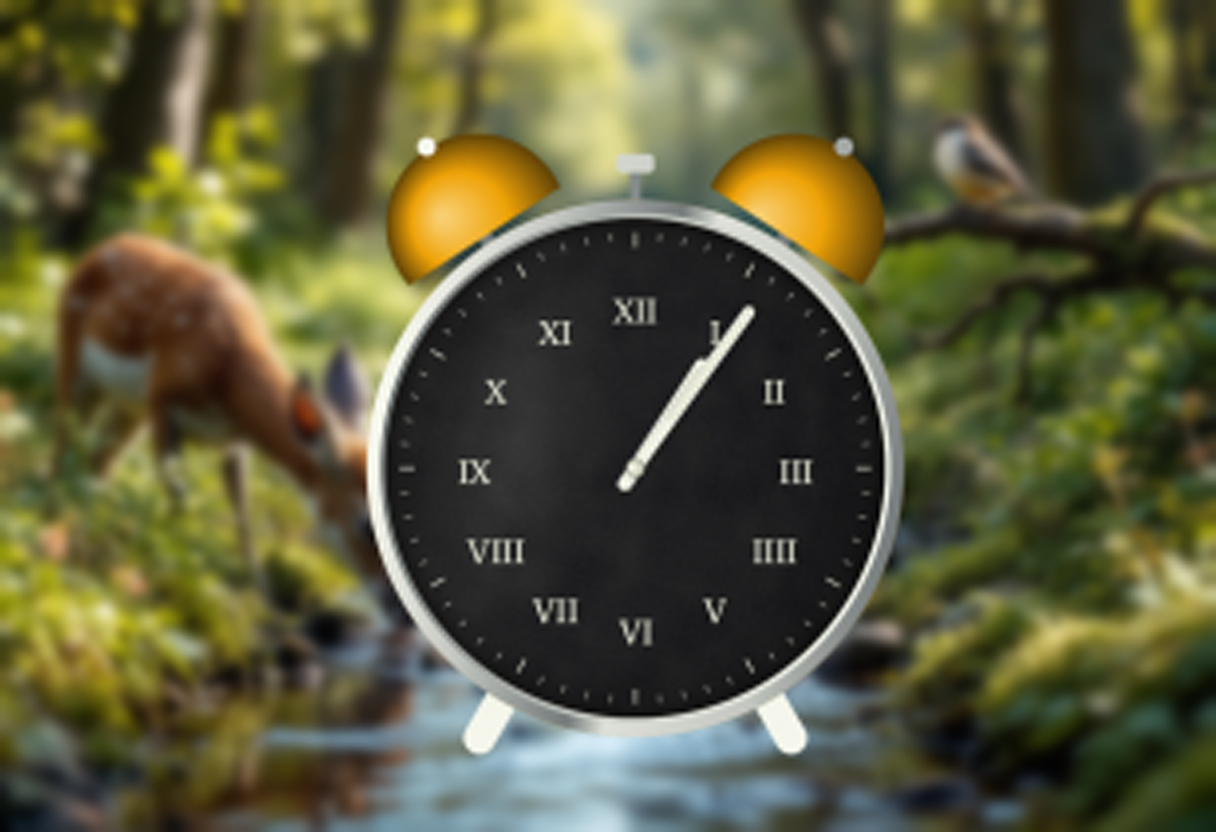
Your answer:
h=1 m=6
